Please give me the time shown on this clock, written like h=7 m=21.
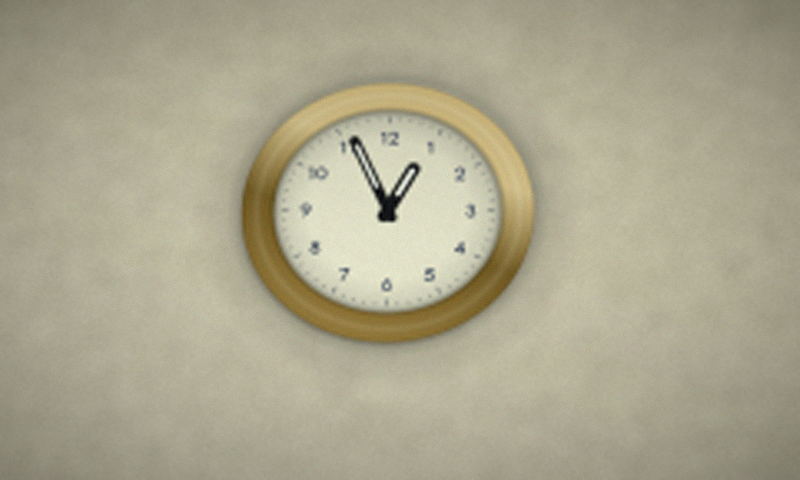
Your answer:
h=12 m=56
